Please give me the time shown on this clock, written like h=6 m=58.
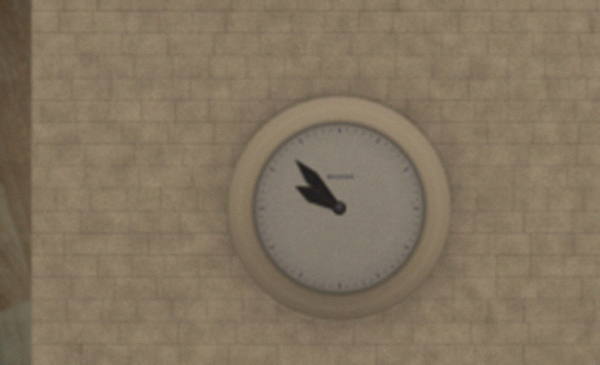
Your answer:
h=9 m=53
